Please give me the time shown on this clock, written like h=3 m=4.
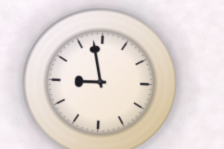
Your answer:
h=8 m=58
